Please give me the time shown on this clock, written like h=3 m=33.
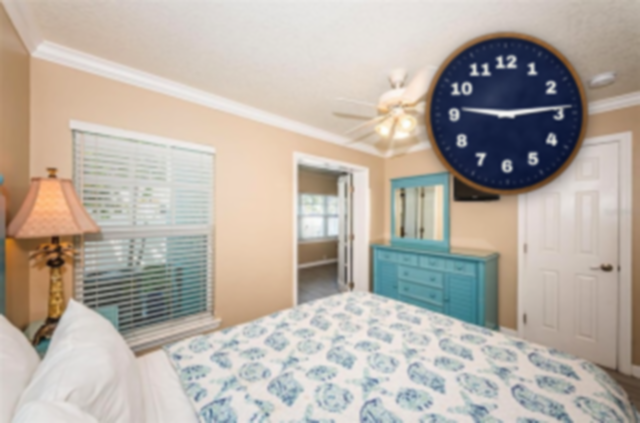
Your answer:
h=9 m=14
